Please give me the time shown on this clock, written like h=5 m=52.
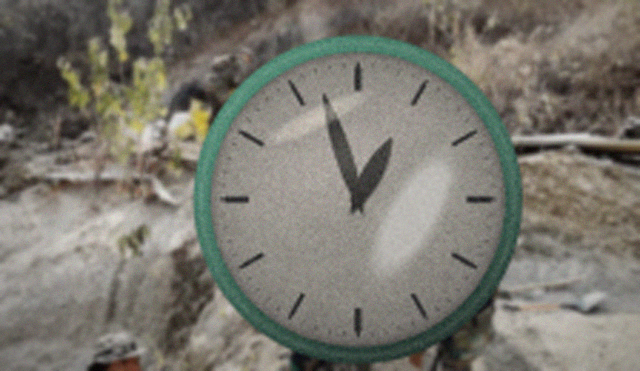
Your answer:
h=12 m=57
